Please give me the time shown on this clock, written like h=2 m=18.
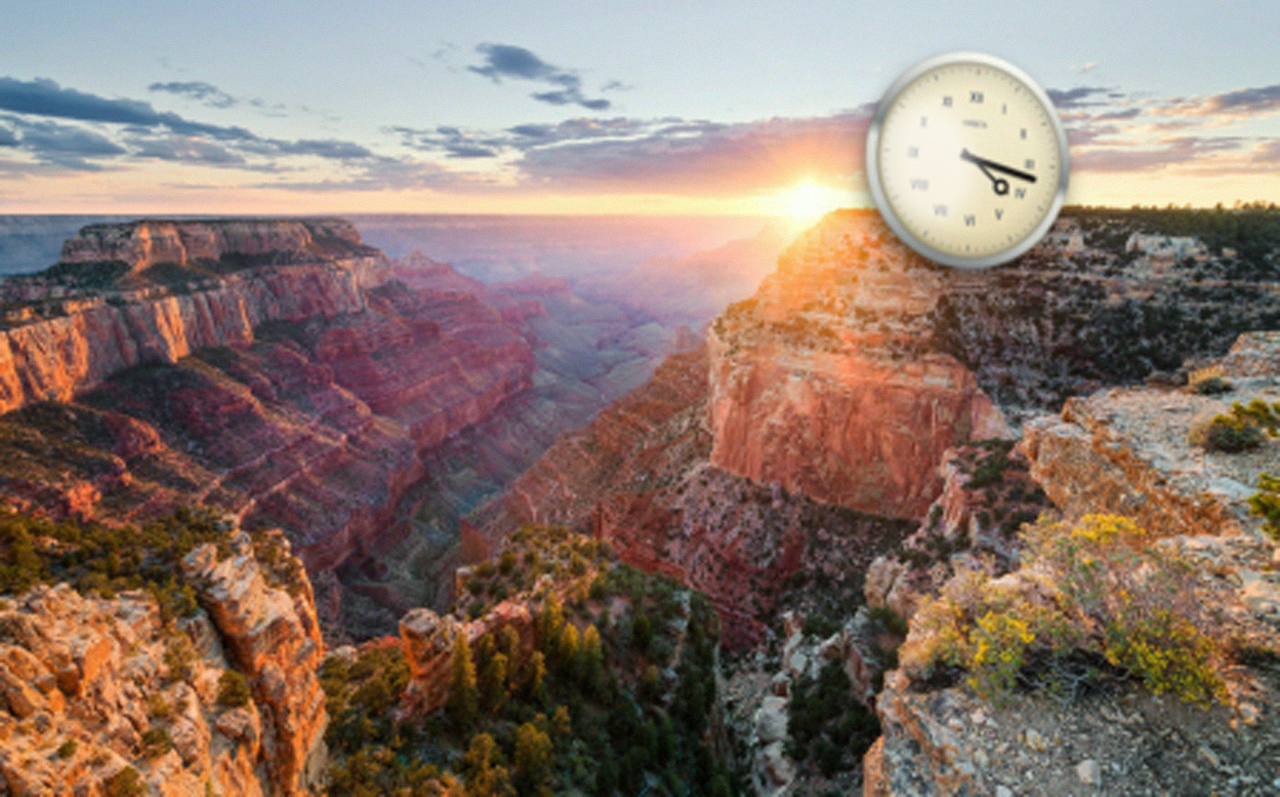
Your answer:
h=4 m=17
